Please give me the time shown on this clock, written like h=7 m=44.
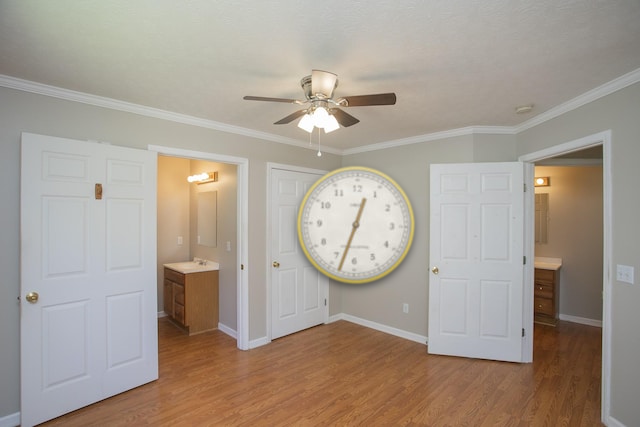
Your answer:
h=12 m=33
